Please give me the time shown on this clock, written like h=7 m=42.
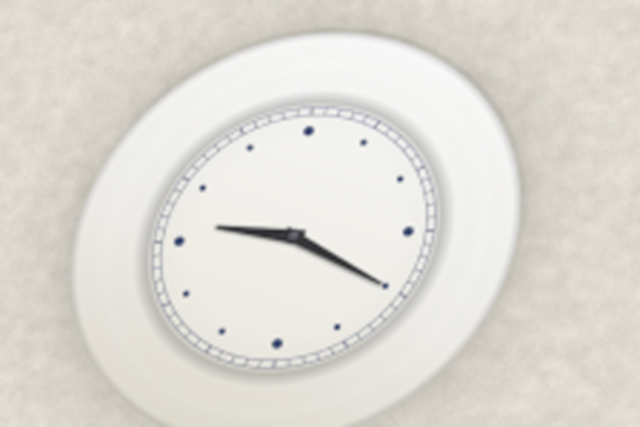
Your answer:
h=9 m=20
